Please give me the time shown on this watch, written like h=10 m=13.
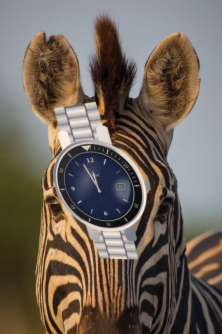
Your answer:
h=11 m=57
